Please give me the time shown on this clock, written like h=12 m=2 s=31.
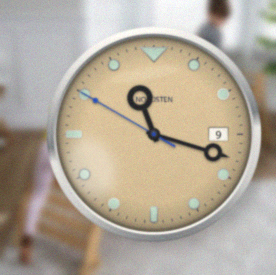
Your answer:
h=11 m=17 s=50
